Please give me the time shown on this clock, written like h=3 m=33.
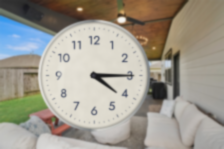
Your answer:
h=4 m=15
